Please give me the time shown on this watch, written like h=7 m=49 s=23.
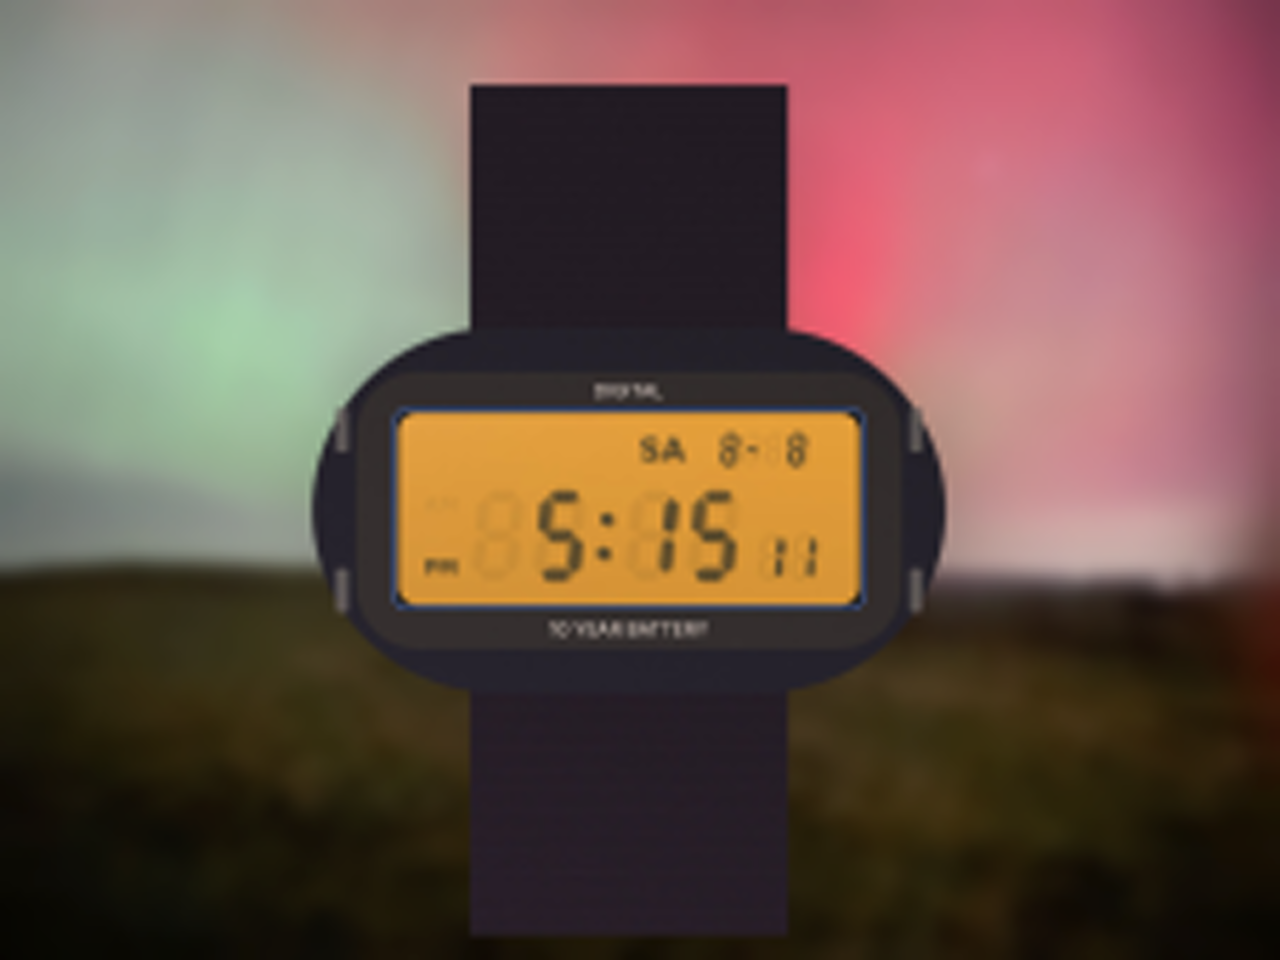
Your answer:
h=5 m=15 s=11
